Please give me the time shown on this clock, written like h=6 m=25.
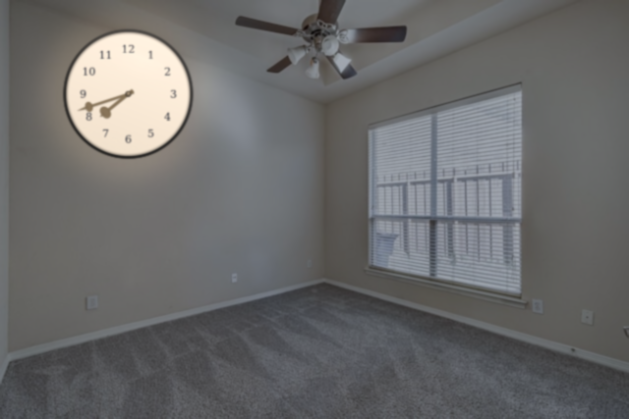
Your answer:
h=7 m=42
